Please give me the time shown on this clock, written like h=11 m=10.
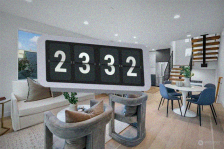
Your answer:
h=23 m=32
